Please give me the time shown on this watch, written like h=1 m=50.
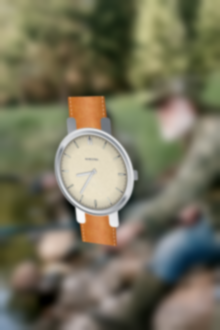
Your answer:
h=8 m=36
